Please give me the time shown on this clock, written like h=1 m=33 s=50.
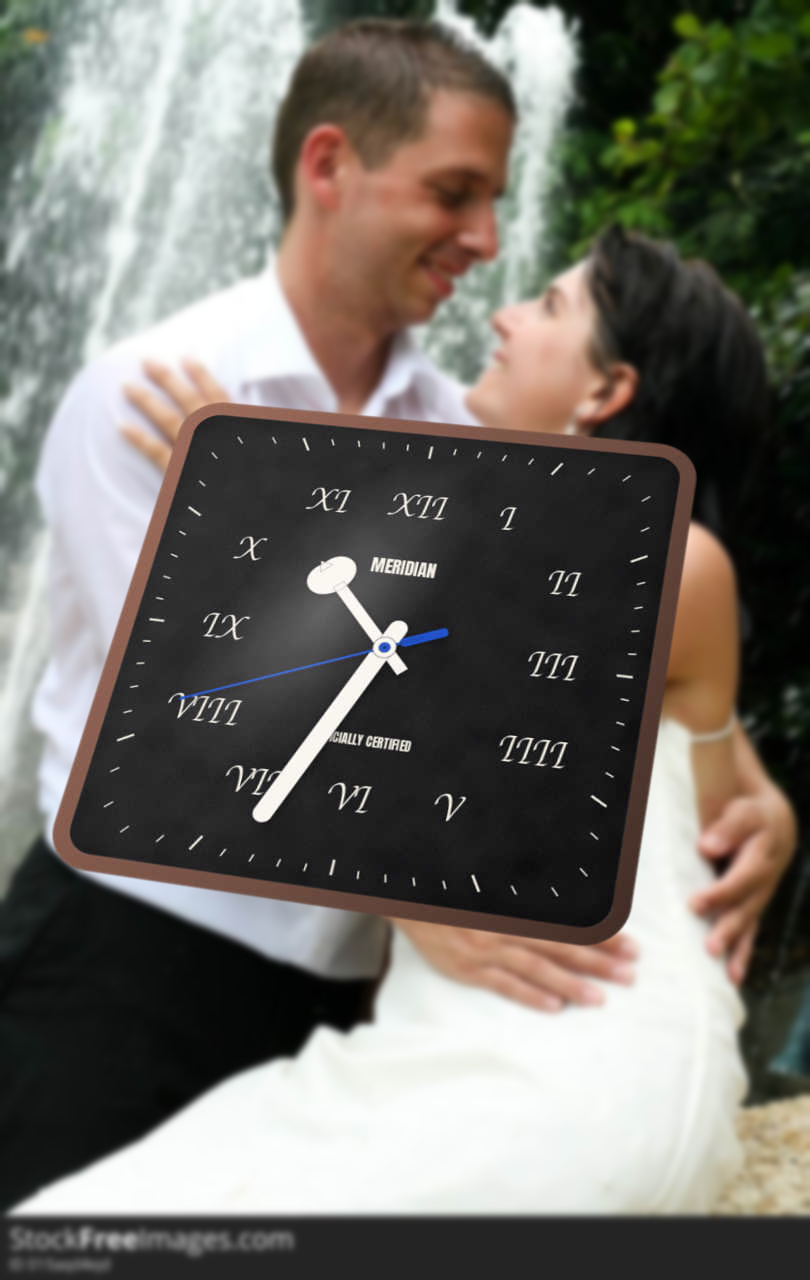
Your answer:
h=10 m=33 s=41
